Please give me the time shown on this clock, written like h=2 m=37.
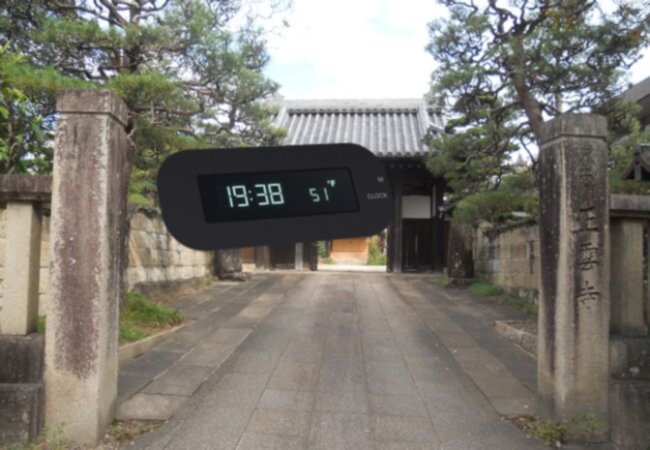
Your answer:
h=19 m=38
